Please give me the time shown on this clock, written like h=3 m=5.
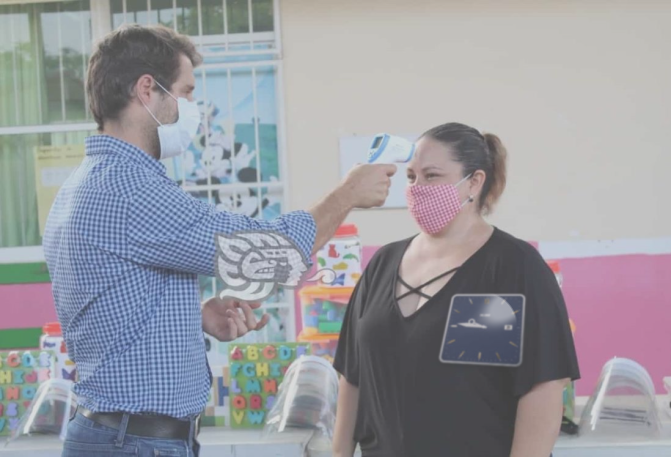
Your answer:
h=9 m=46
